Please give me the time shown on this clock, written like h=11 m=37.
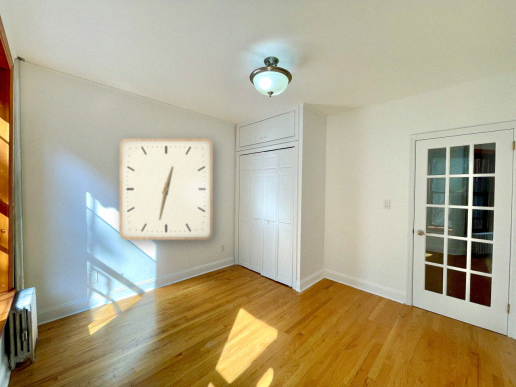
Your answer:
h=12 m=32
